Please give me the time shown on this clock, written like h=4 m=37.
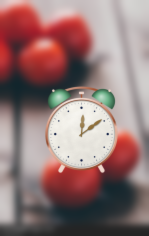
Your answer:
h=12 m=9
